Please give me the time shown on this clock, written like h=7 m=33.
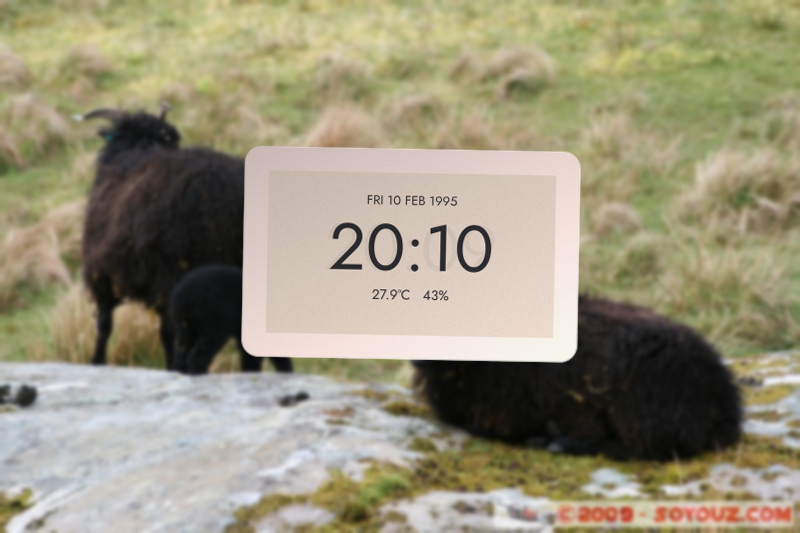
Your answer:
h=20 m=10
